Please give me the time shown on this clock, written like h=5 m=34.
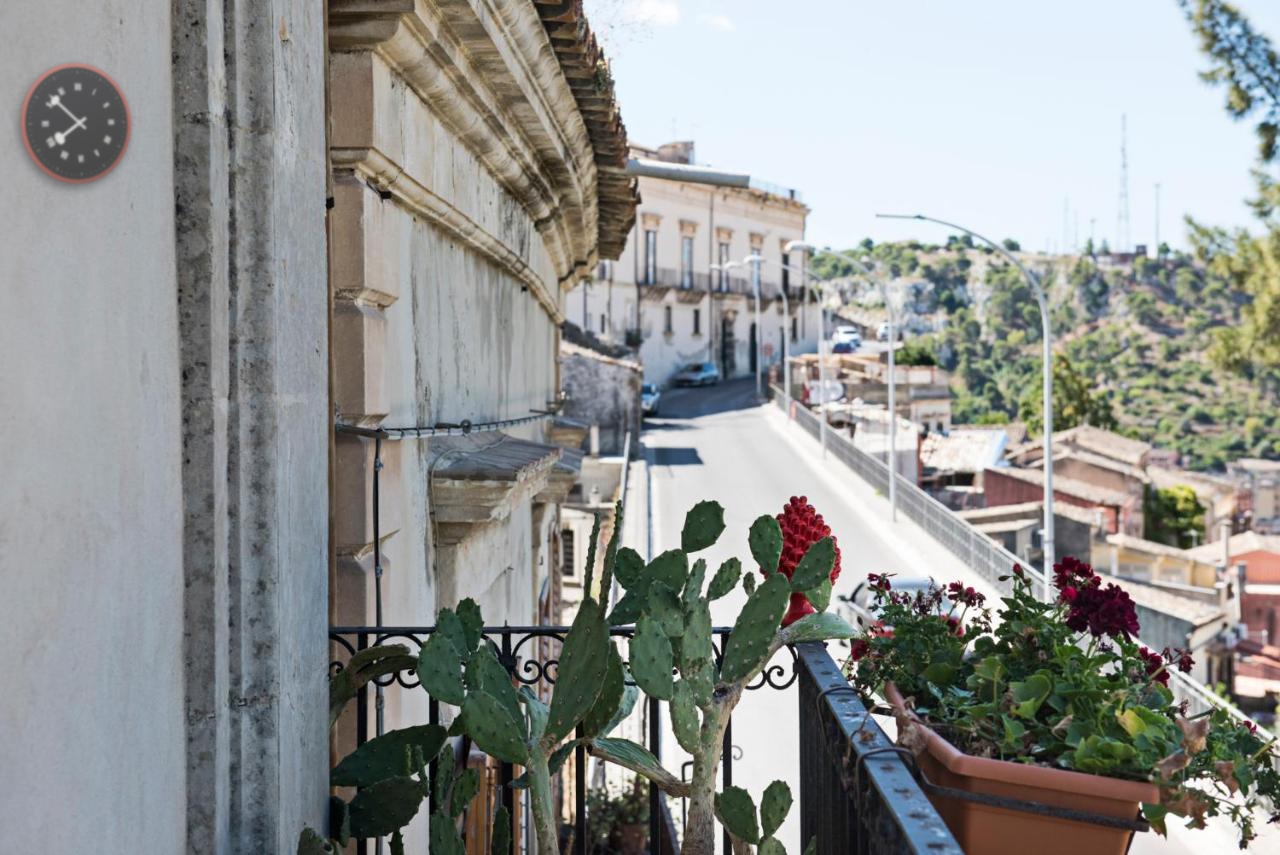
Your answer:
h=7 m=52
